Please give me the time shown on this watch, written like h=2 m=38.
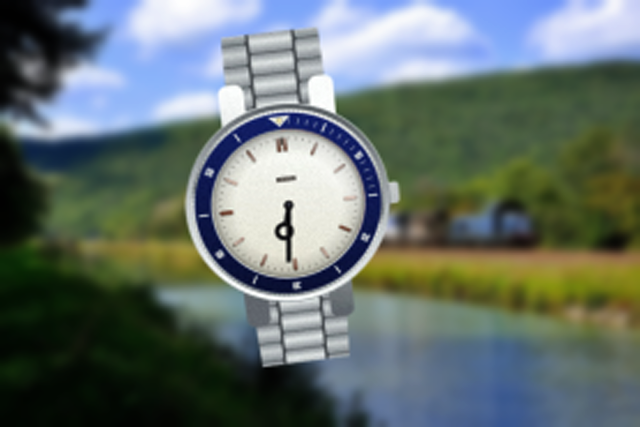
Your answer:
h=6 m=31
